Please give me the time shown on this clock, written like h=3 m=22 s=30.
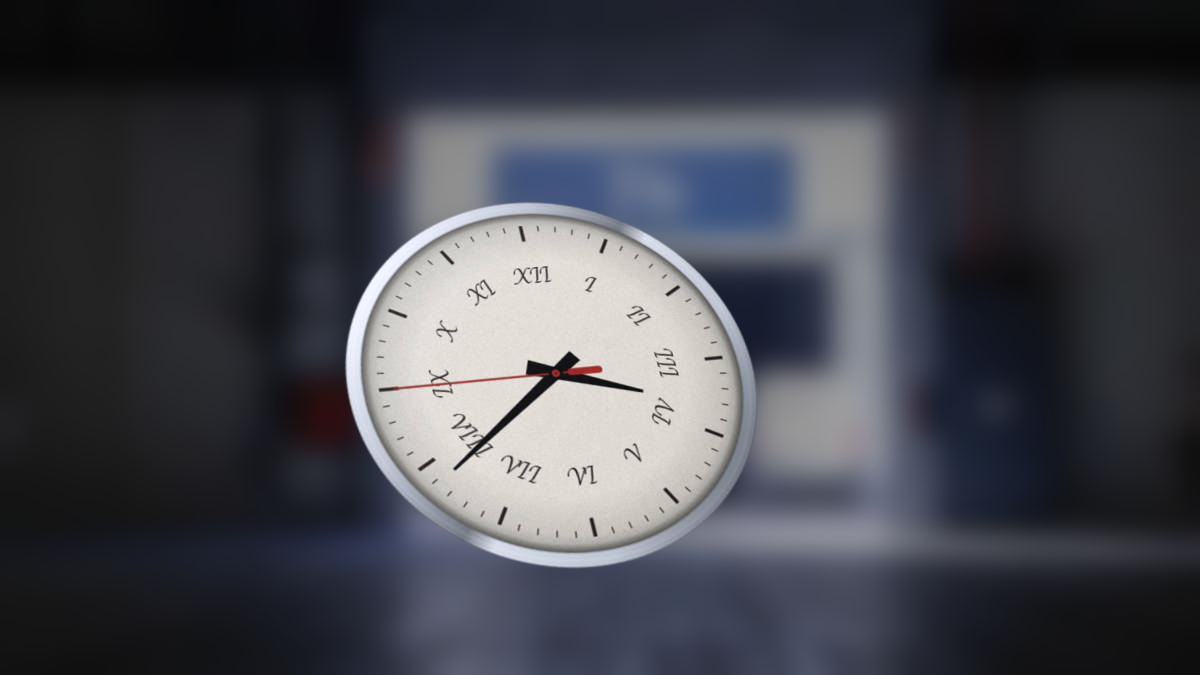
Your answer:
h=3 m=38 s=45
